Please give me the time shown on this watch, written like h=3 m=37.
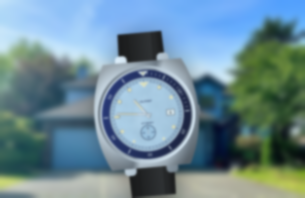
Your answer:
h=10 m=46
